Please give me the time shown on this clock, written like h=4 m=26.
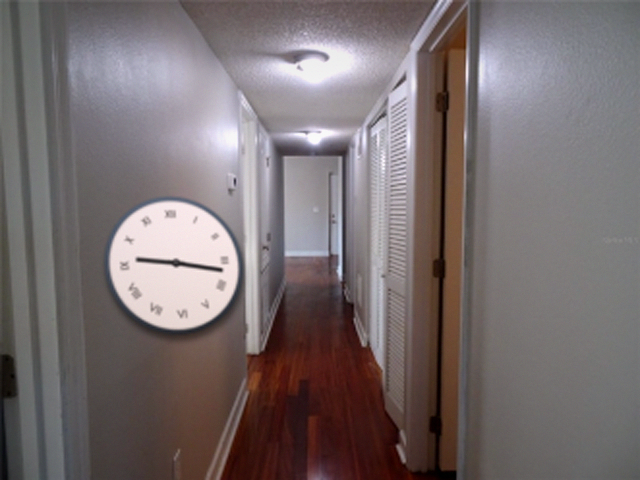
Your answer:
h=9 m=17
